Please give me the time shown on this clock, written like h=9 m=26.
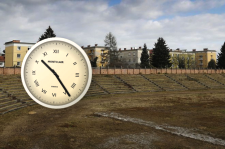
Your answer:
h=10 m=24
